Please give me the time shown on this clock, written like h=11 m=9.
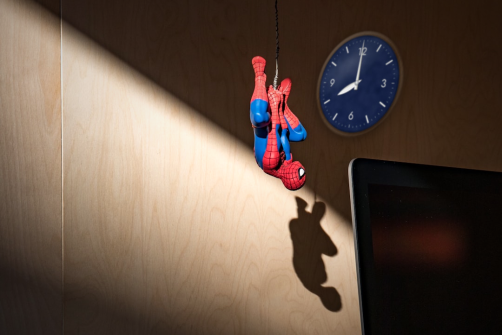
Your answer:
h=8 m=0
